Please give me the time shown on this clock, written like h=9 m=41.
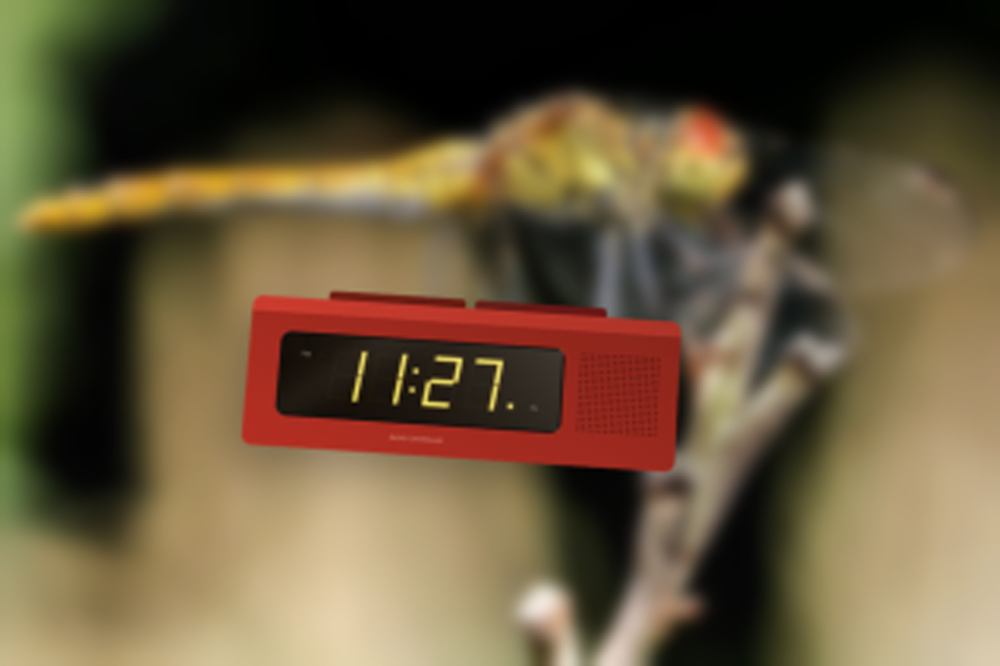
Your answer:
h=11 m=27
